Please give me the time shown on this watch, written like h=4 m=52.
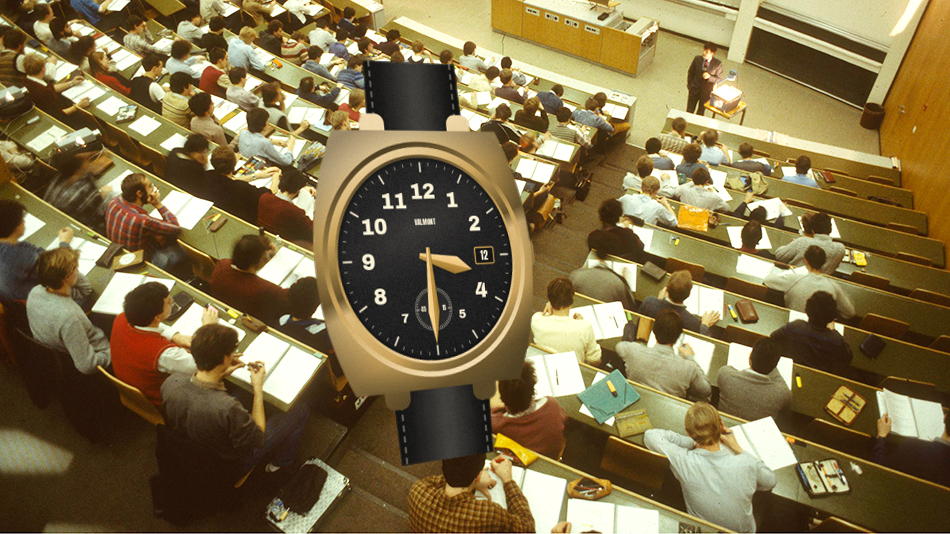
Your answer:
h=3 m=30
